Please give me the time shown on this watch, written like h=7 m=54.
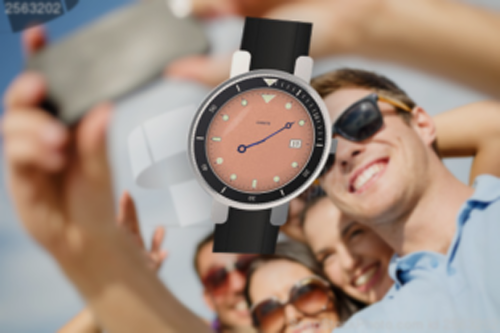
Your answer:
h=8 m=9
